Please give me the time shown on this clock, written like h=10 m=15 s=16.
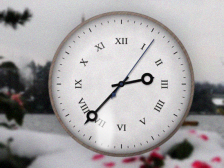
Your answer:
h=2 m=37 s=6
